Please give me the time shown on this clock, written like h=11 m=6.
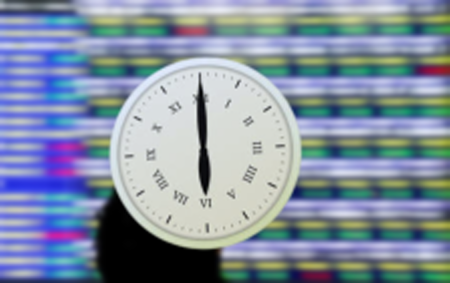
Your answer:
h=6 m=0
